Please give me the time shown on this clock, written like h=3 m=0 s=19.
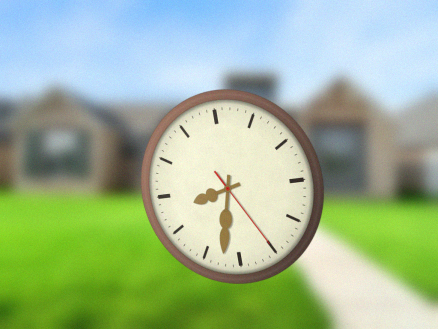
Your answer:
h=8 m=32 s=25
